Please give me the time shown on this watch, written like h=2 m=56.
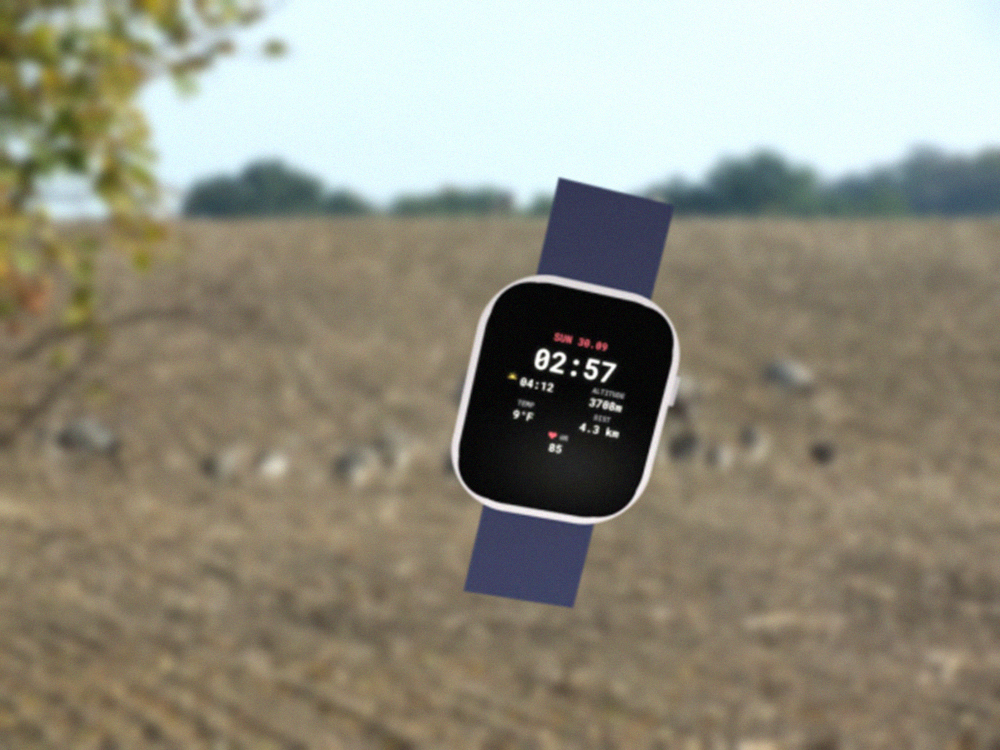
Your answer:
h=2 m=57
